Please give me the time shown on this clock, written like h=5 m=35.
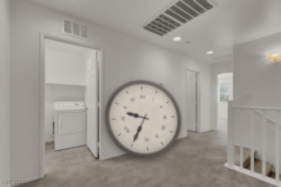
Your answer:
h=9 m=35
